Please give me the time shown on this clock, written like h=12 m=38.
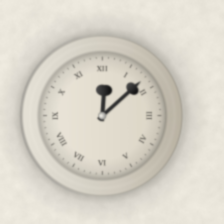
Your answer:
h=12 m=8
